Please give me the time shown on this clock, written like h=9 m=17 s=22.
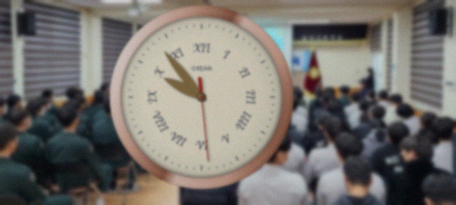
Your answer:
h=9 m=53 s=29
